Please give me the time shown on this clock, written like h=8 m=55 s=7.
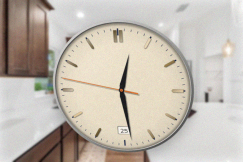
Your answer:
h=12 m=28 s=47
